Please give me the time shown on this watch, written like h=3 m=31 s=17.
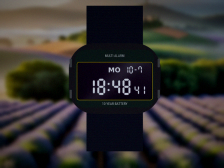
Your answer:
h=18 m=48 s=41
